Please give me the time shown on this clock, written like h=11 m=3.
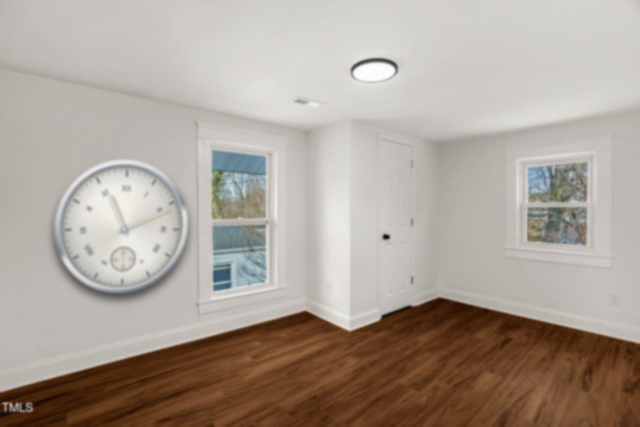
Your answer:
h=11 m=11
